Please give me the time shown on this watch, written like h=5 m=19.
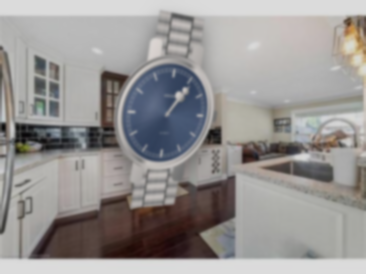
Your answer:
h=1 m=6
